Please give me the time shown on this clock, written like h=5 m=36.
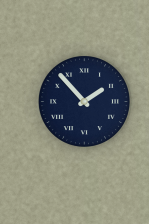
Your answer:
h=1 m=53
